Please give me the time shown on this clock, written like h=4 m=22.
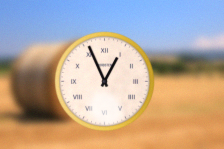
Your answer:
h=12 m=56
